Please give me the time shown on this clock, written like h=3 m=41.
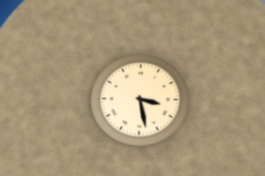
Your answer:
h=3 m=28
